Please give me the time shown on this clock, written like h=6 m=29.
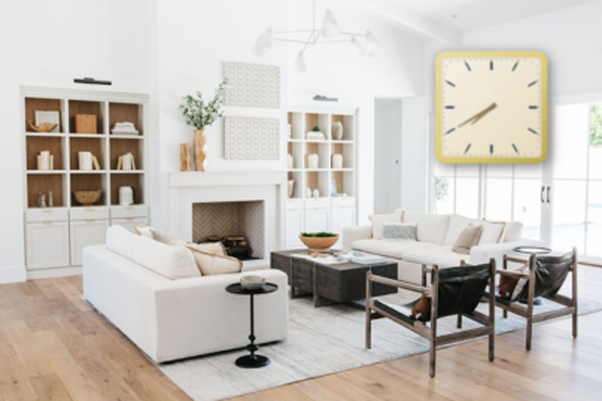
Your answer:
h=7 m=40
